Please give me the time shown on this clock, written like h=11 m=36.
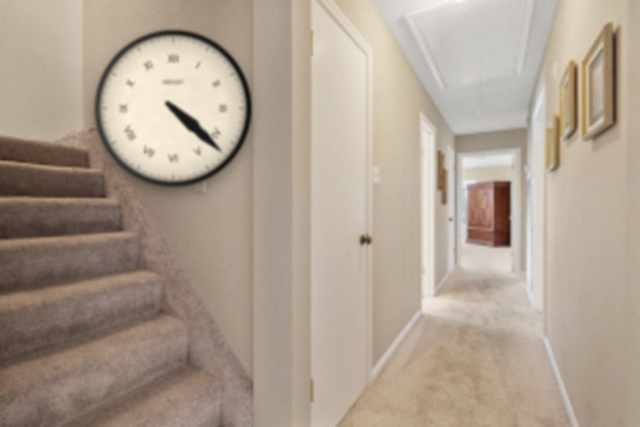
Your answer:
h=4 m=22
